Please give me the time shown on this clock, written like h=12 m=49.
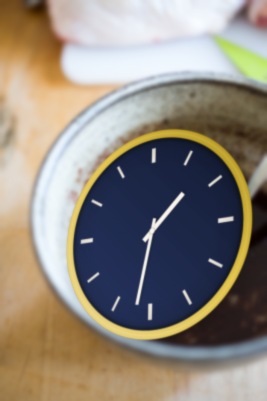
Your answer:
h=1 m=32
